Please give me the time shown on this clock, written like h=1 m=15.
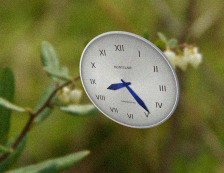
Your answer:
h=8 m=24
